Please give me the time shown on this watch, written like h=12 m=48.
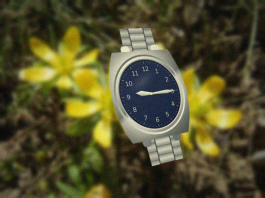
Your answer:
h=9 m=15
